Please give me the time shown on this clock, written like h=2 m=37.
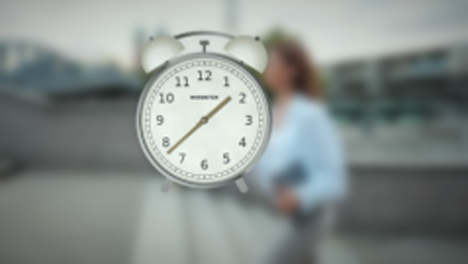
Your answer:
h=1 m=38
